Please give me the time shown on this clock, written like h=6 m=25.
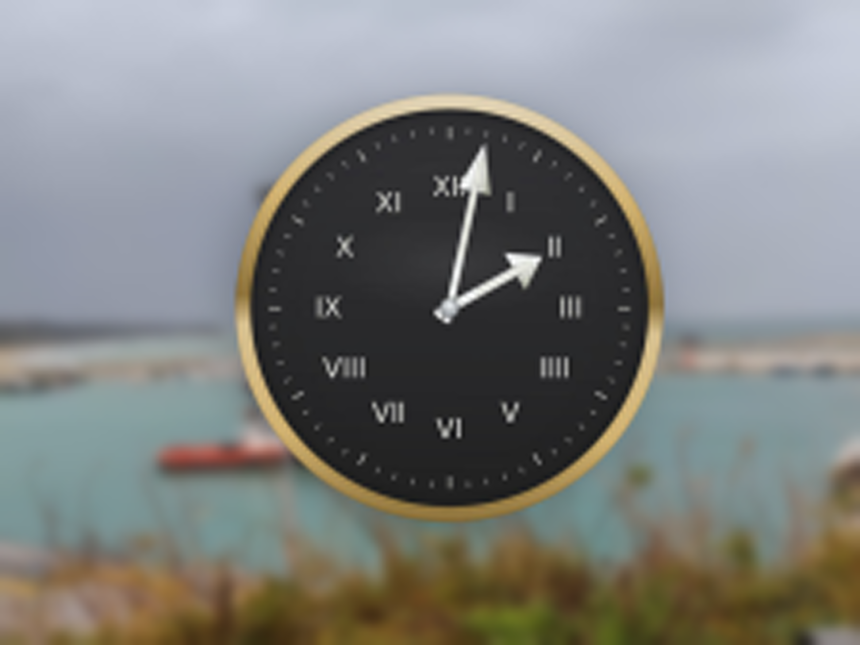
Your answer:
h=2 m=2
